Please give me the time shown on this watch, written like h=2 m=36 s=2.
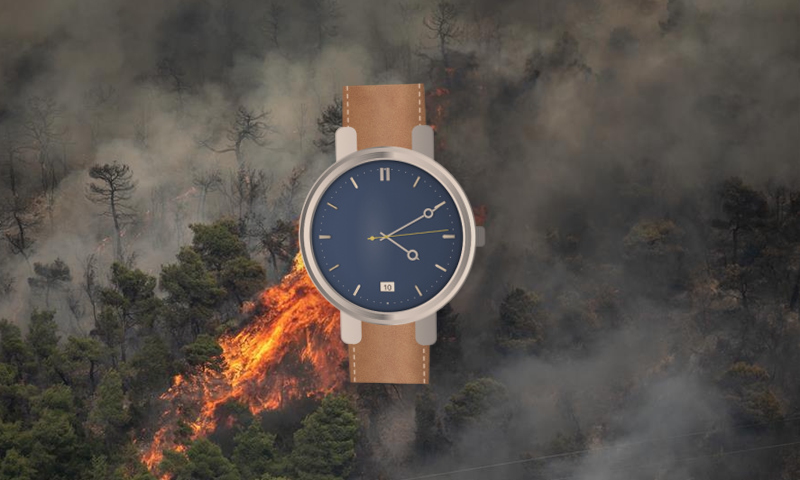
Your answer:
h=4 m=10 s=14
